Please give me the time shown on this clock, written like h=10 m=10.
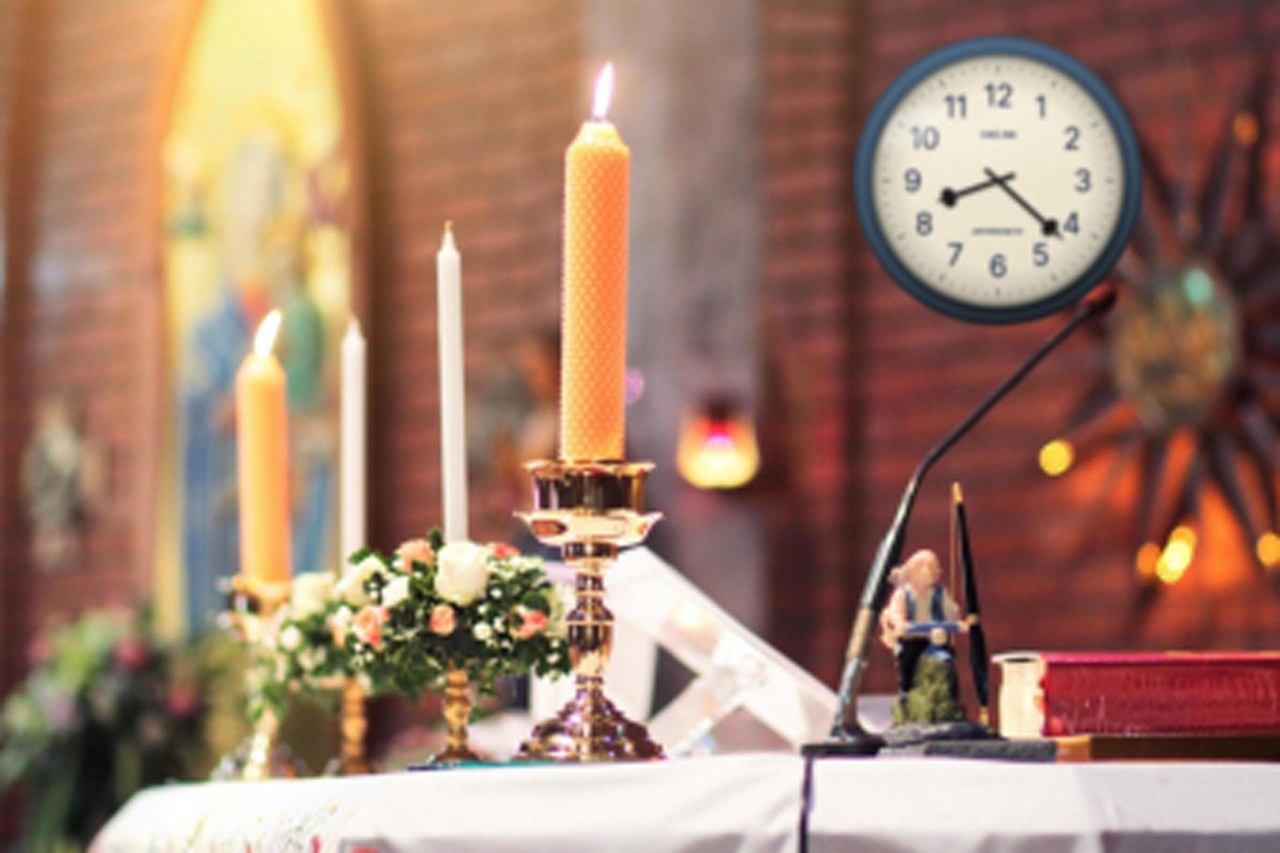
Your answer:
h=8 m=22
